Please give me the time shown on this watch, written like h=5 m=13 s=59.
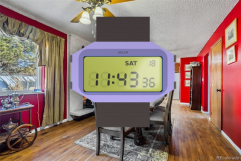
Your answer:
h=11 m=43 s=36
